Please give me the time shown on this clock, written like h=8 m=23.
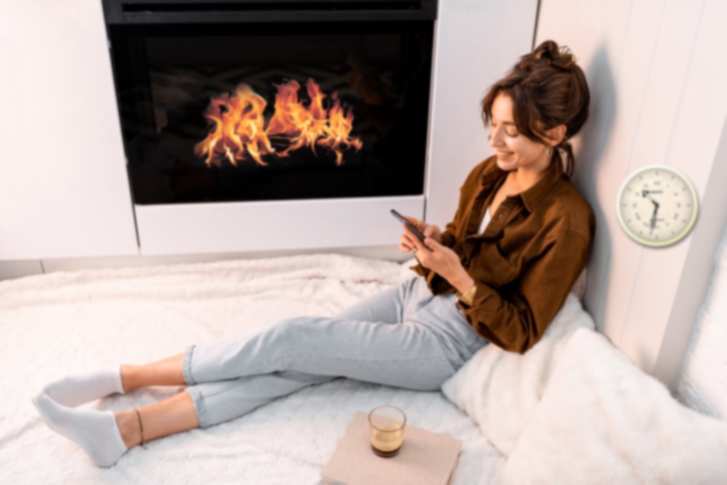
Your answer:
h=10 m=32
